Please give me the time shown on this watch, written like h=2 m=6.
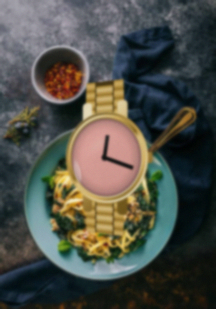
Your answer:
h=12 m=18
